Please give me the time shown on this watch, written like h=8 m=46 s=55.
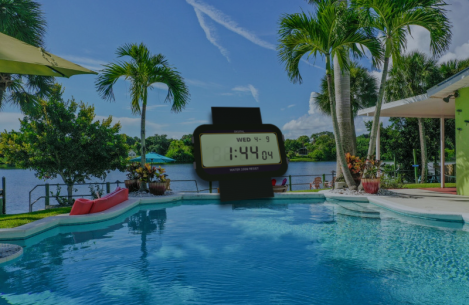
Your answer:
h=1 m=44 s=4
